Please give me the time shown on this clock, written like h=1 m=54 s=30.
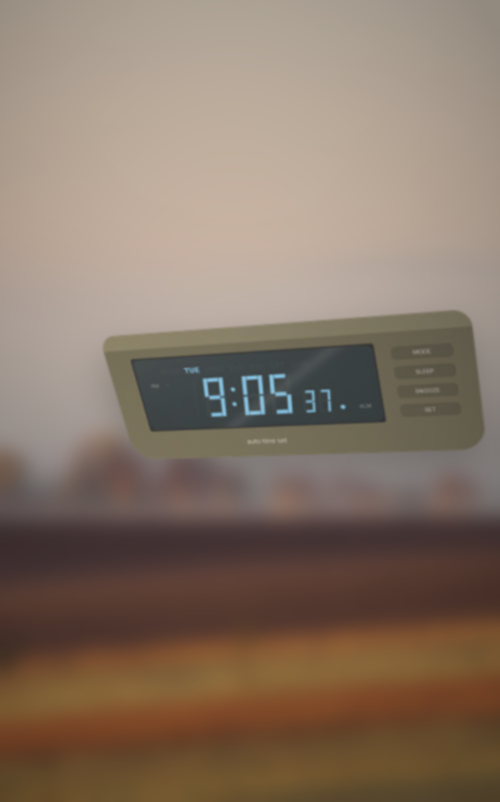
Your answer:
h=9 m=5 s=37
